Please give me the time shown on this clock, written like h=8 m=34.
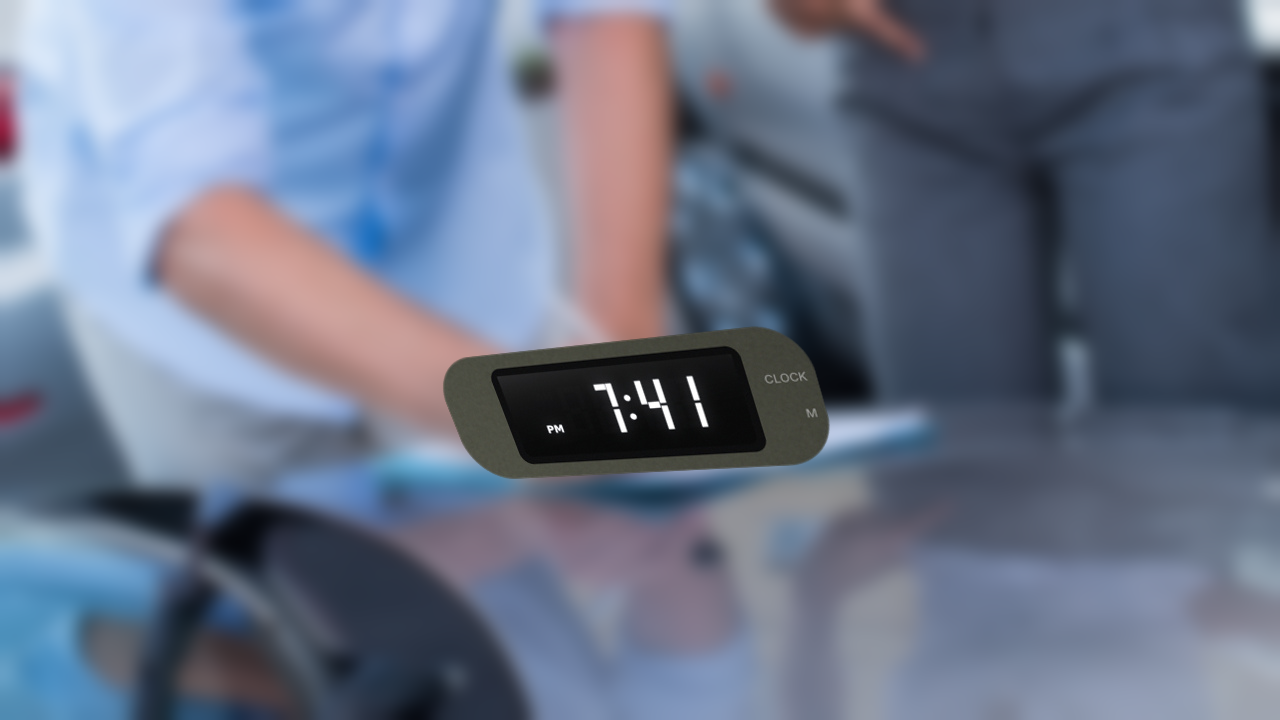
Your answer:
h=7 m=41
